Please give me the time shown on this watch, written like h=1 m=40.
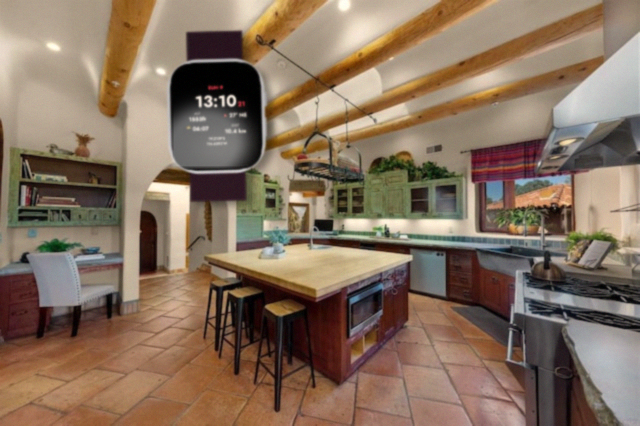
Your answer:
h=13 m=10
